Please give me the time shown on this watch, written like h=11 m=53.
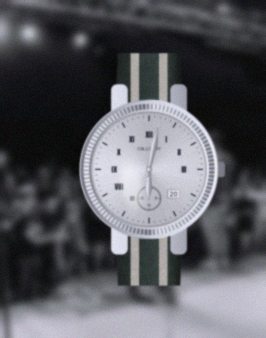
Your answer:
h=6 m=2
